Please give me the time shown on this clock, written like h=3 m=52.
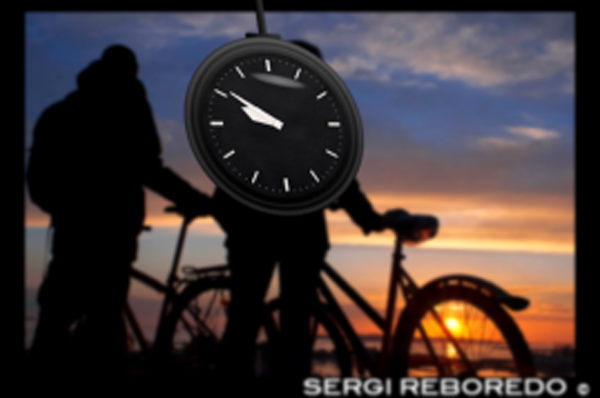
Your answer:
h=9 m=51
